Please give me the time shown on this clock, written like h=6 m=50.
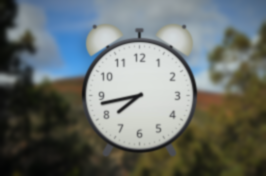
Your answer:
h=7 m=43
